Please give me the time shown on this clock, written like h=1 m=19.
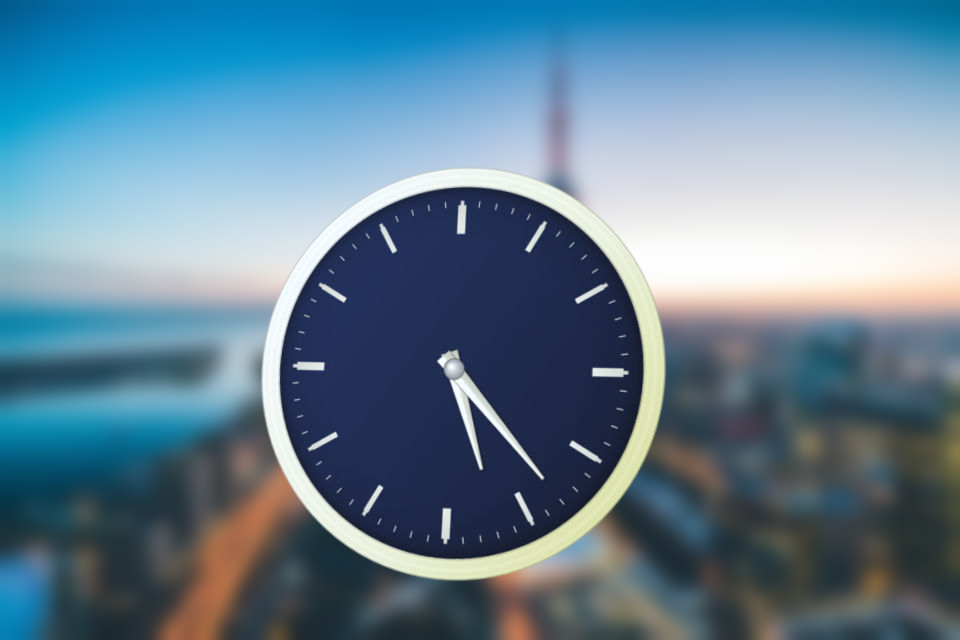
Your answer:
h=5 m=23
